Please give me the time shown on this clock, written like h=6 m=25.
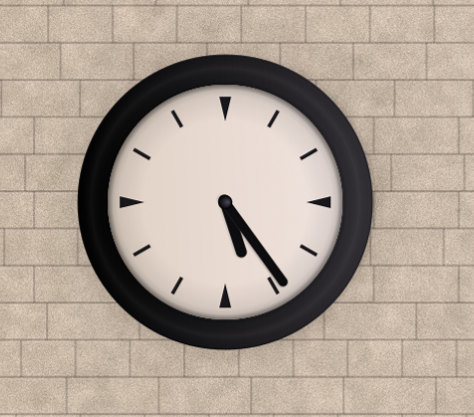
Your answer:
h=5 m=24
